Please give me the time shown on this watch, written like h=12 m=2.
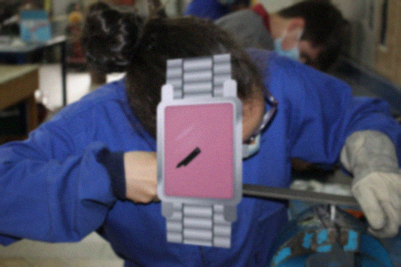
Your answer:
h=7 m=39
